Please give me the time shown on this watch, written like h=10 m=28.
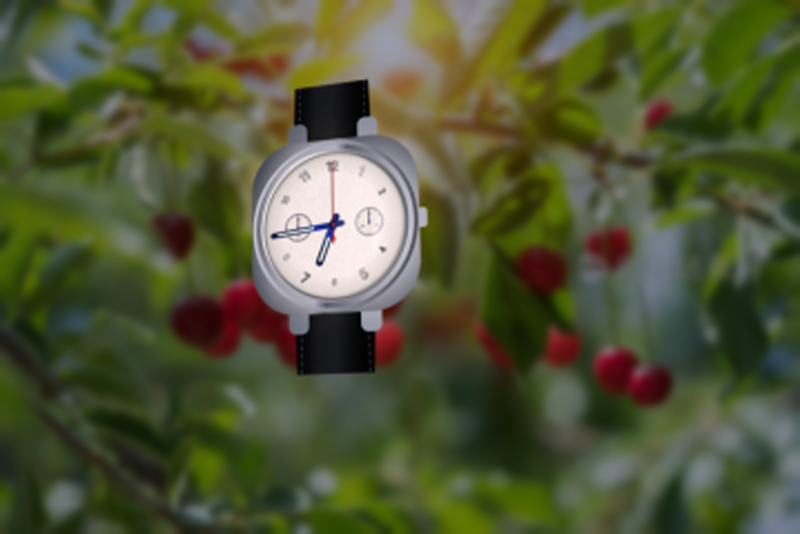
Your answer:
h=6 m=44
